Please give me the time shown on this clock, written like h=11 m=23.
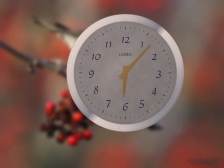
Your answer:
h=6 m=7
